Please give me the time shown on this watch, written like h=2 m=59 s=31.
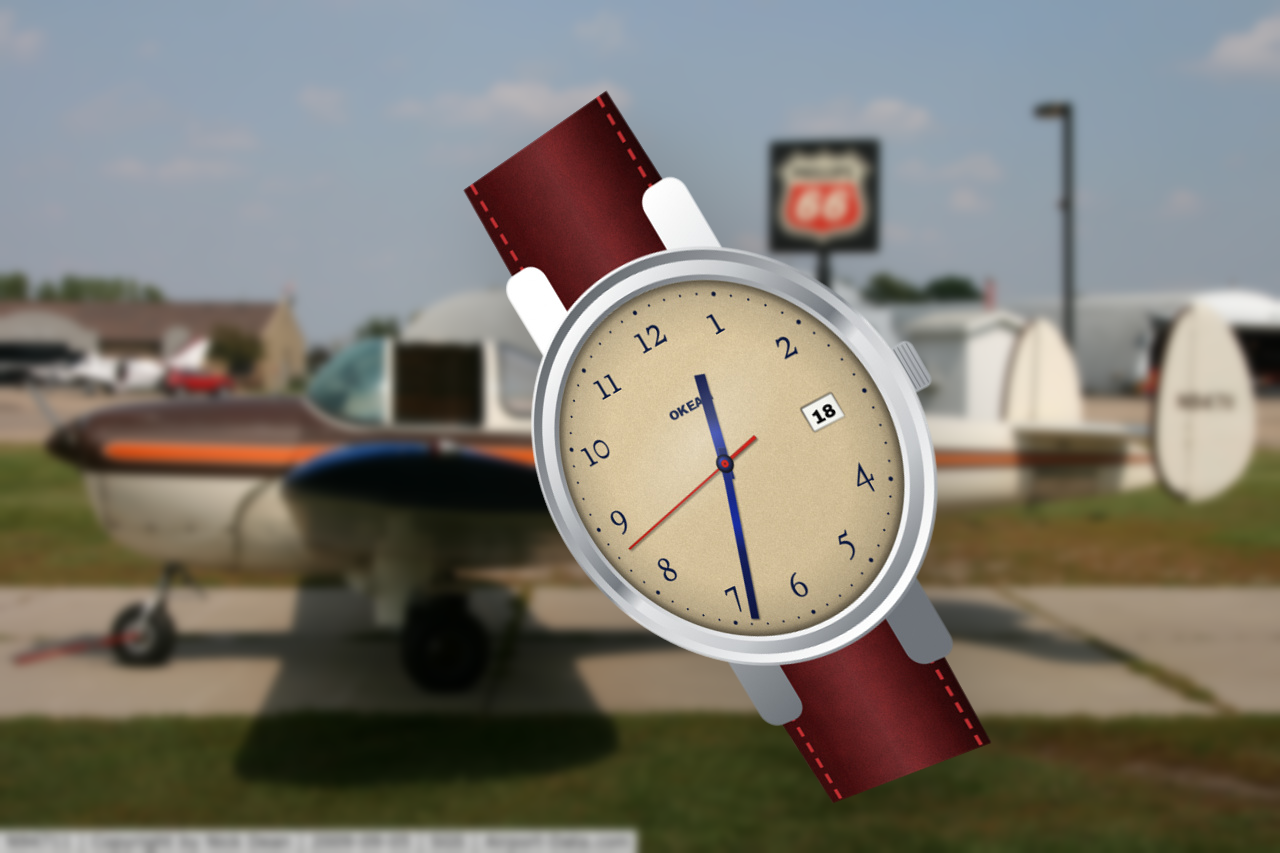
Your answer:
h=12 m=33 s=43
